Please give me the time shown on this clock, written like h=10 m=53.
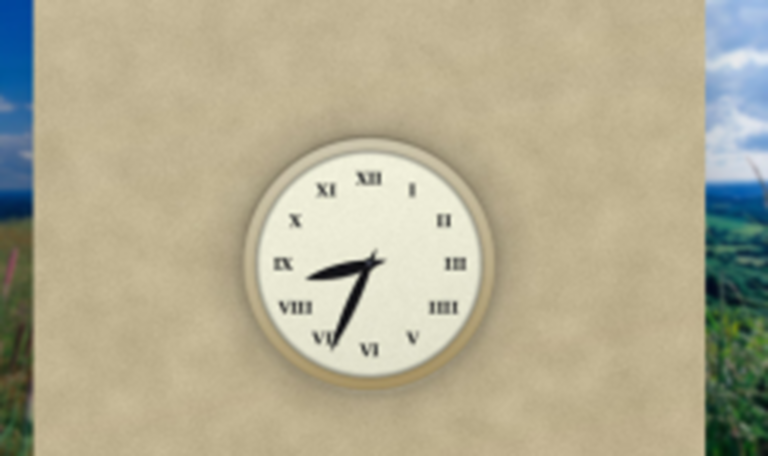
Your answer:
h=8 m=34
